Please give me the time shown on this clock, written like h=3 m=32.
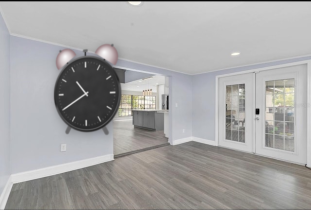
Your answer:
h=10 m=40
